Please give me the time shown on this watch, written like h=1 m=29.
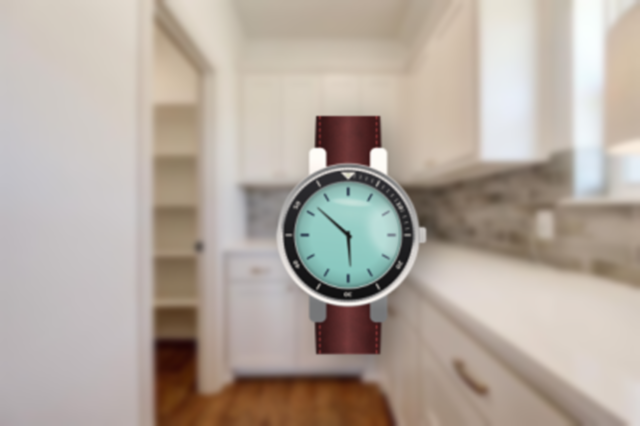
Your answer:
h=5 m=52
